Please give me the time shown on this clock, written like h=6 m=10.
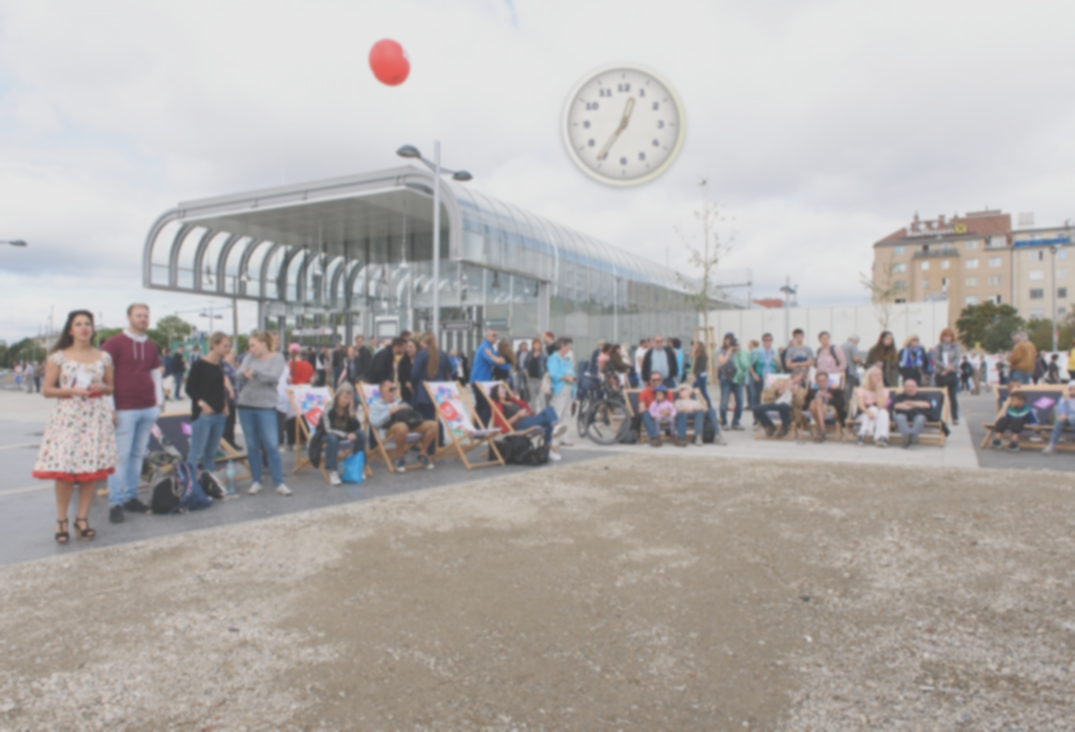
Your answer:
h=12 m=36
